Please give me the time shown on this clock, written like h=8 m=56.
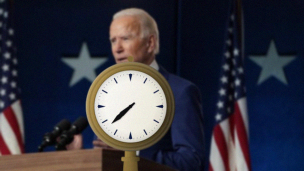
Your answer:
h=7 m=38
